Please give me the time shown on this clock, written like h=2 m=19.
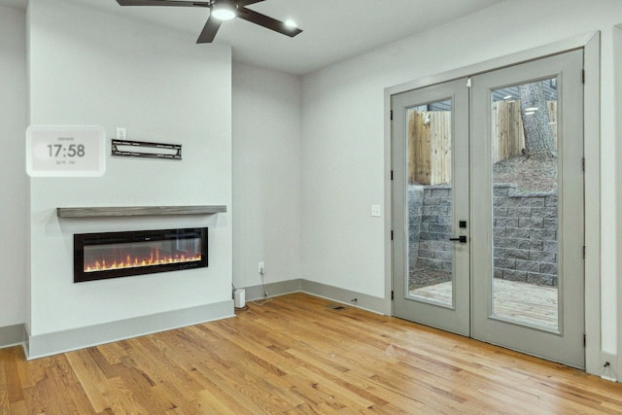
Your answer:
h=17 m=58
